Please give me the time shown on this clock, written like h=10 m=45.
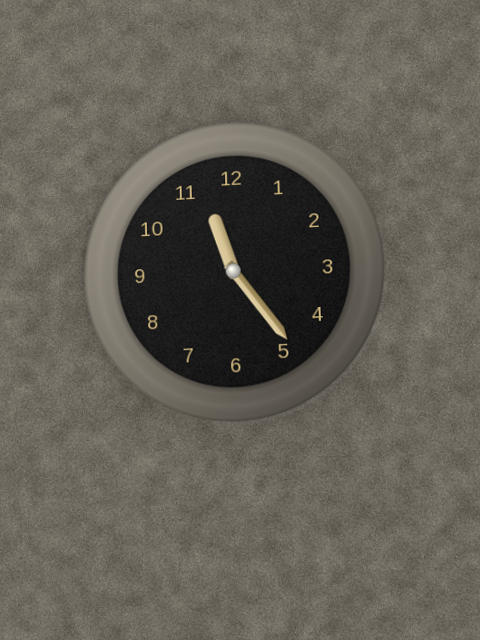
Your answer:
h=11 m=24
